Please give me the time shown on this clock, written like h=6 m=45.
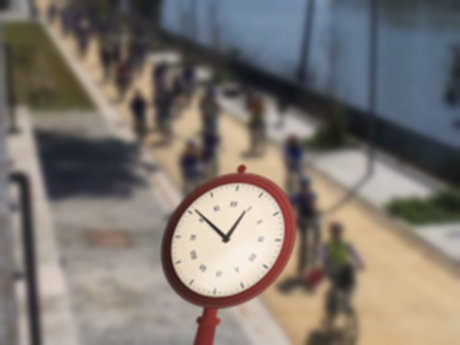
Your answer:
h=12 m=51
